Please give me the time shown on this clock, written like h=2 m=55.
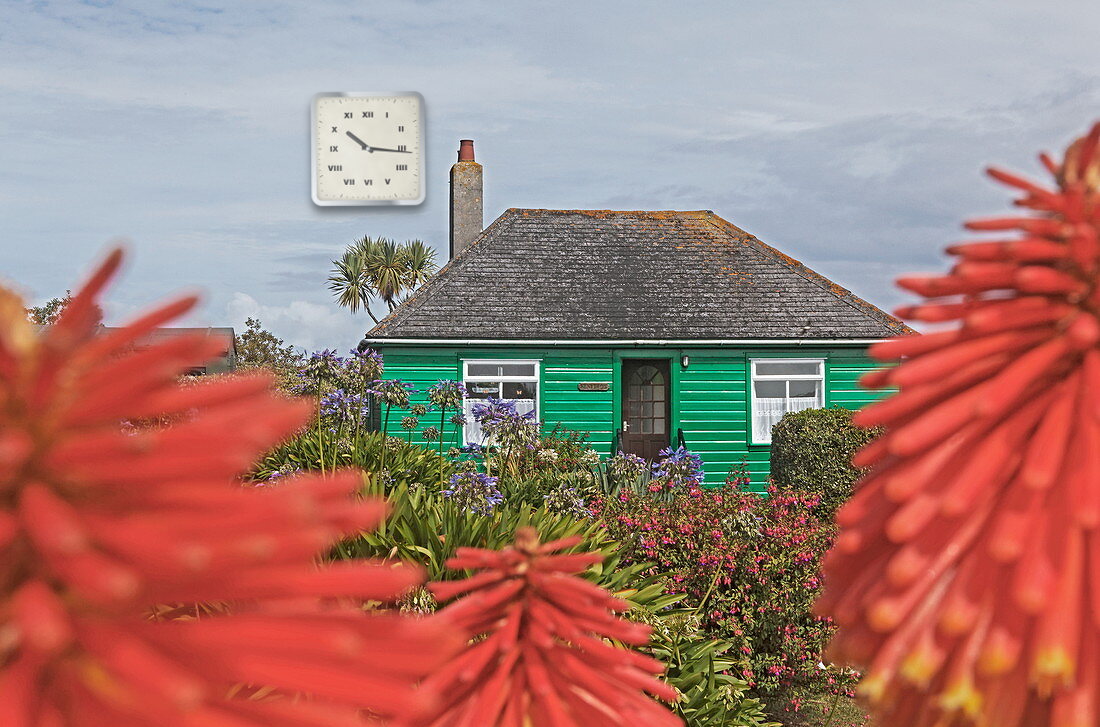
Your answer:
h=10 m=16
